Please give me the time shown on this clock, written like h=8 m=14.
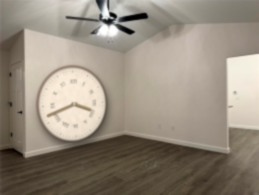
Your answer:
h=3 m=42
